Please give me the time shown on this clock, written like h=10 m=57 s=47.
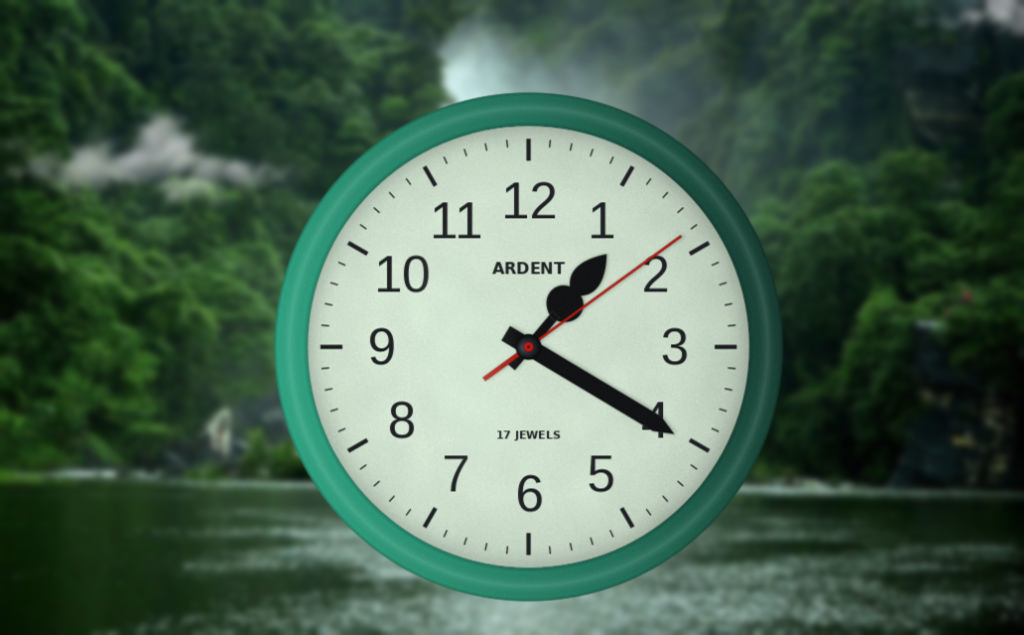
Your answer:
h=1 m=20 s=9
